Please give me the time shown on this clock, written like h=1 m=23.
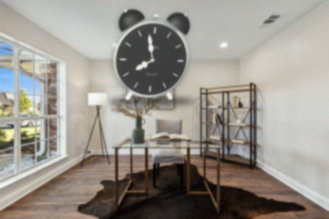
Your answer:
h=7 m=58
